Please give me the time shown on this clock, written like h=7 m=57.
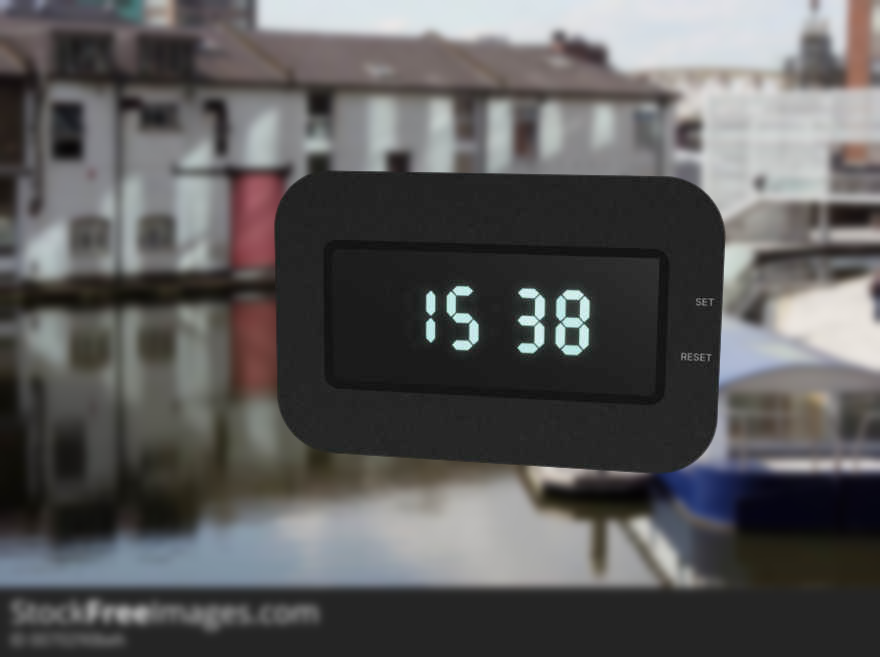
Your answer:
h=15 m=38
